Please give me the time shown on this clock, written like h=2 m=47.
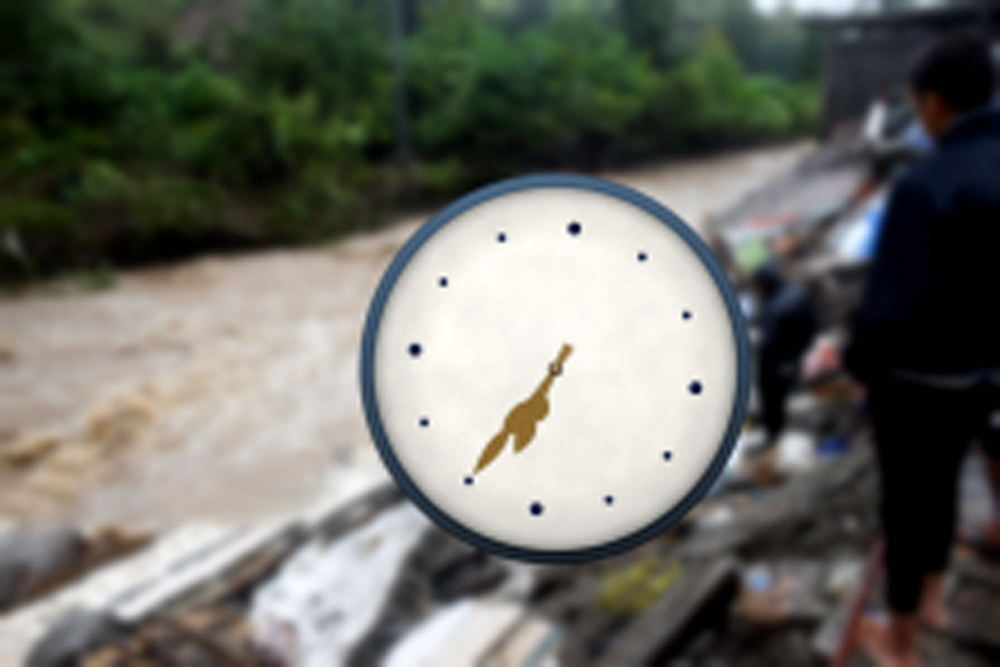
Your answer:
h=6 m=35
